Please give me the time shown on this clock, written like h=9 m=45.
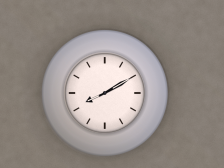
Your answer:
h=8 m=10
